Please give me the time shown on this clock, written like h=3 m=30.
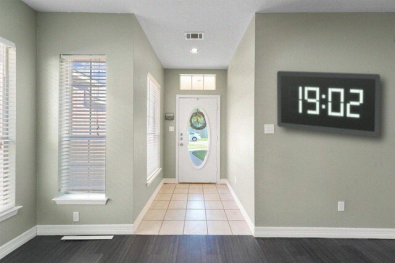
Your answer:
h=19 m=2
